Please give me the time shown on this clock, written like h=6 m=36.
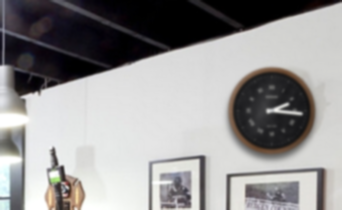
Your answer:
h=2 m=16
